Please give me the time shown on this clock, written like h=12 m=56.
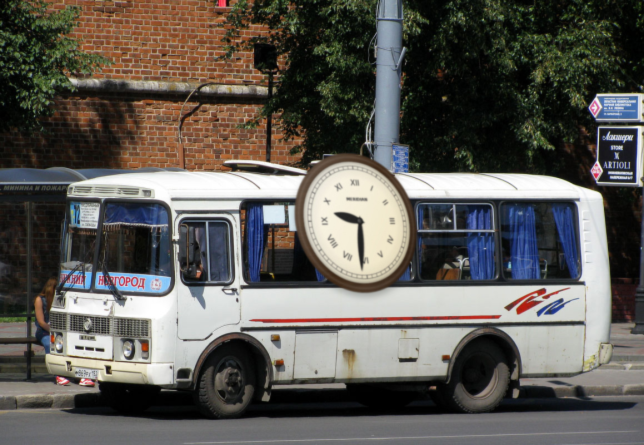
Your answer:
h=9 m=31
